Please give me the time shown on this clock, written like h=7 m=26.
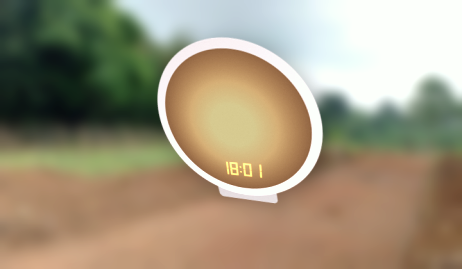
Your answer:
h=18 m=1
